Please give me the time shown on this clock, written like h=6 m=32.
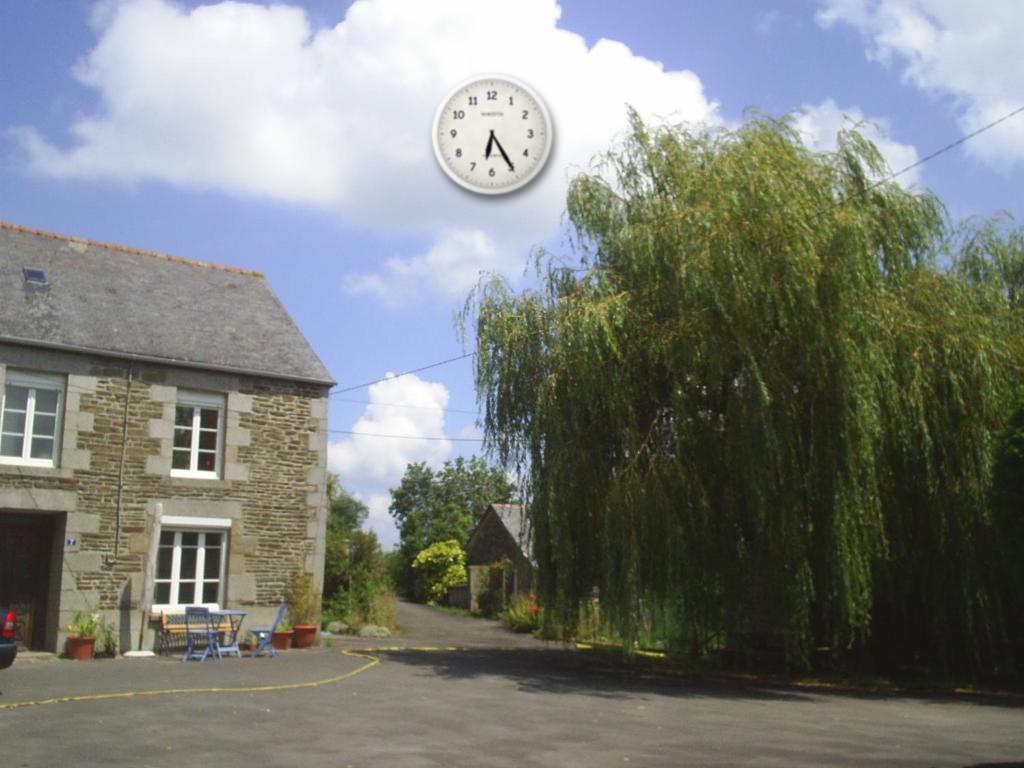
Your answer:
h=6 m=25
